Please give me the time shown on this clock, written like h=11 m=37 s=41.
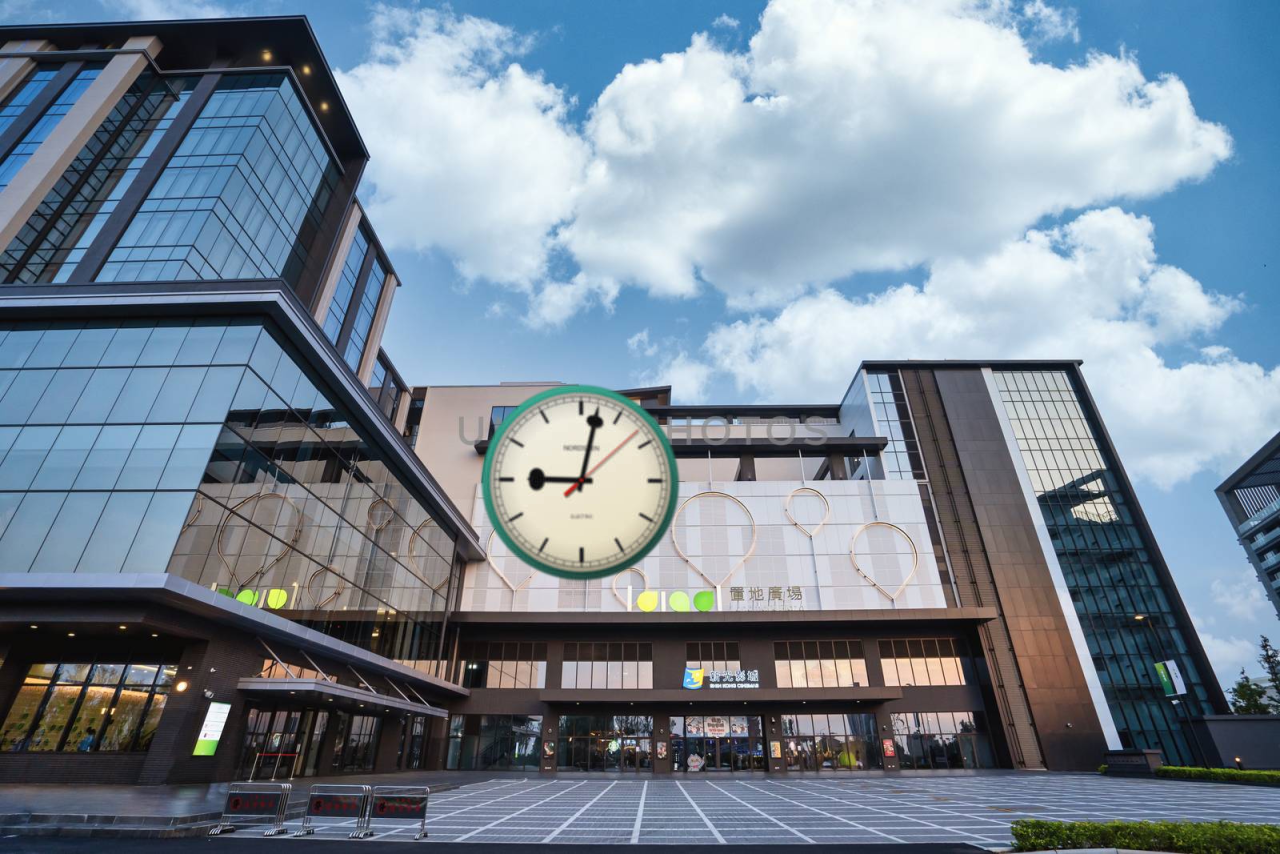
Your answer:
h=9 m=2 s=8
